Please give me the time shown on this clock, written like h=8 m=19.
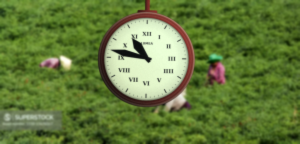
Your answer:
h=10 m=47
